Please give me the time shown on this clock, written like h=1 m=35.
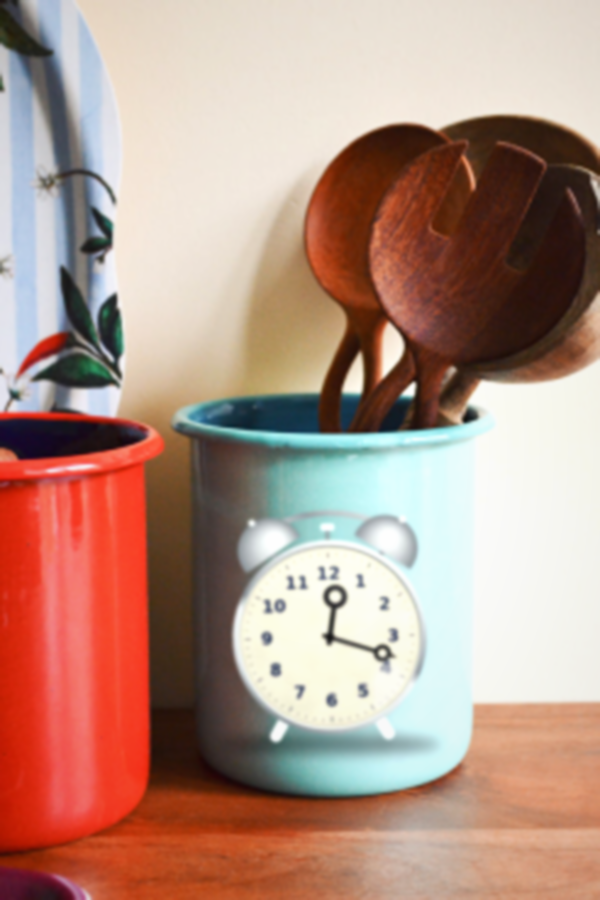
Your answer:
h=12 m=18
